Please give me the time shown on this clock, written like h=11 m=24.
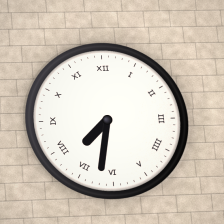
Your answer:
h=7 m=32
